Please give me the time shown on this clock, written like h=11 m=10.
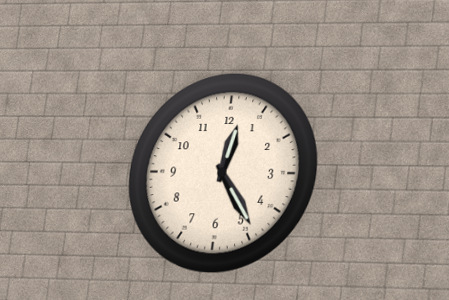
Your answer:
h=12 m=24
